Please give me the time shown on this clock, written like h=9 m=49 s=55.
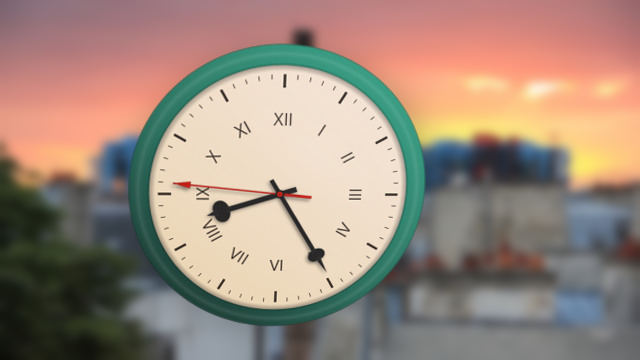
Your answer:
h=8 m=24 s=46
